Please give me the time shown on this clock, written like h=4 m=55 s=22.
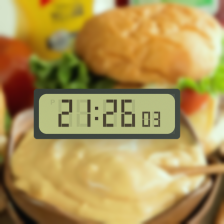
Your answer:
h=21 m=26 s=3
